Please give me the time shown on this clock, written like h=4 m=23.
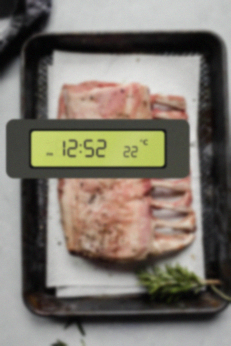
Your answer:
h=12 m=52
